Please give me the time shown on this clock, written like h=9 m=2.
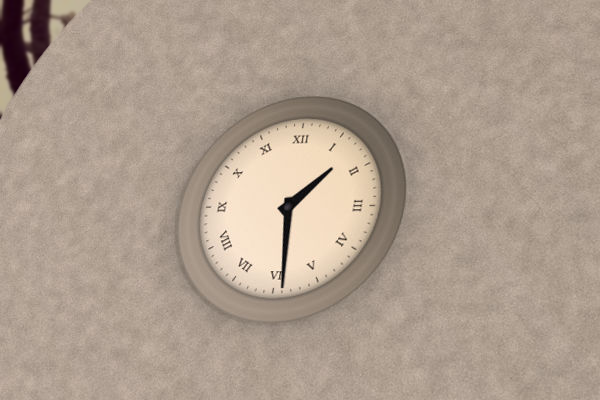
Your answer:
h=1 m=29
